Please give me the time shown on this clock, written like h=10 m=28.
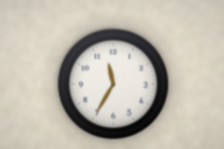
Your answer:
h=11 m=35
